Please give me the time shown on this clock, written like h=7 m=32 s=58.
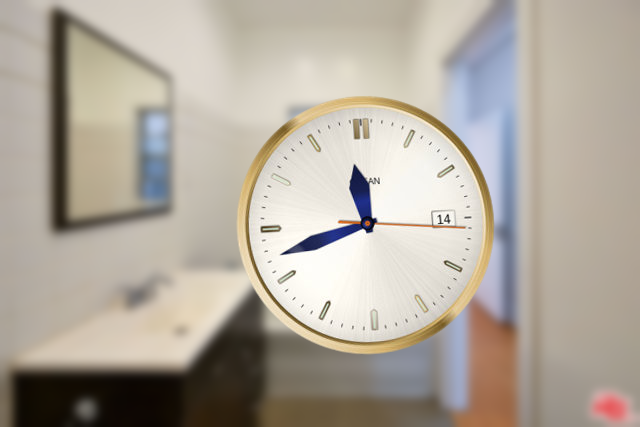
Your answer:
h=11 m=42 s=16
